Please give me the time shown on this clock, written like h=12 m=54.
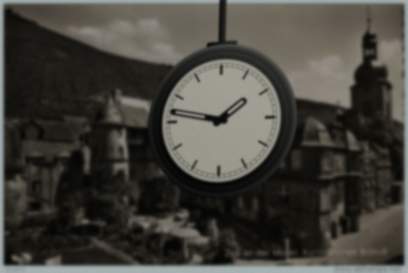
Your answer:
h=1 m=47
